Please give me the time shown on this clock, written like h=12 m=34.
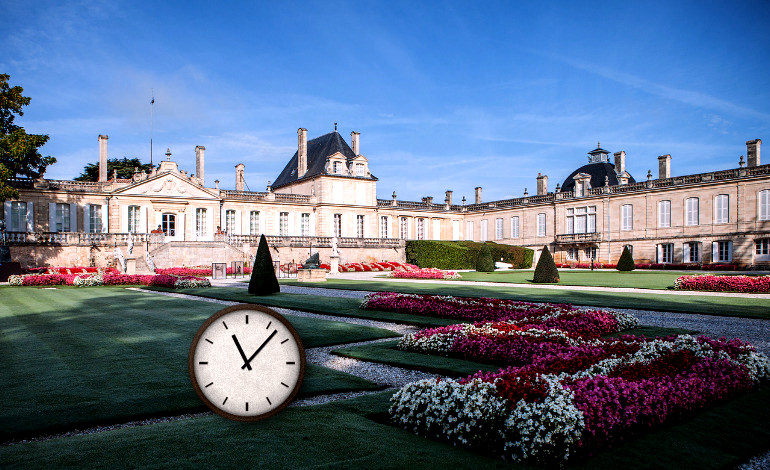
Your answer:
h=11 m=7
